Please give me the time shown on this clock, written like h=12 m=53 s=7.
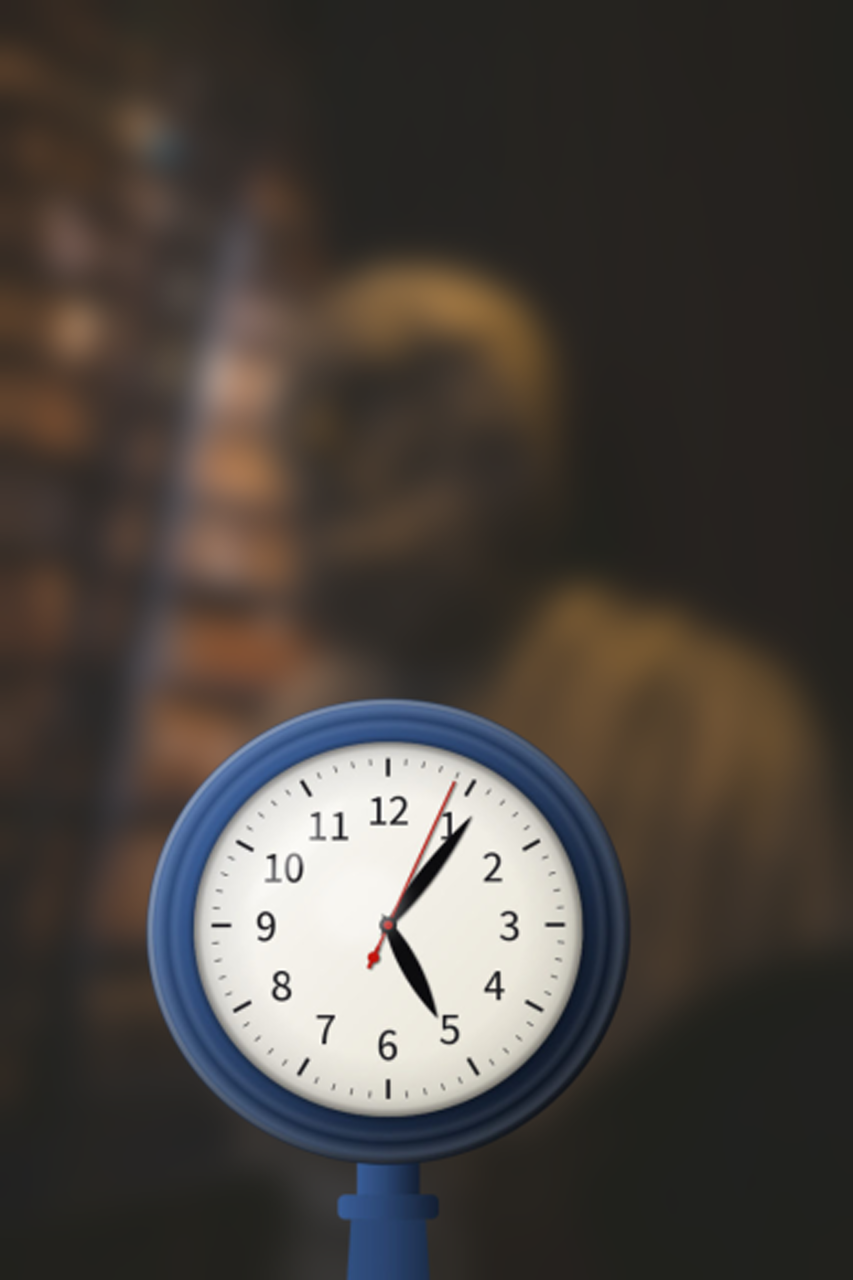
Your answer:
h=5 m=6 s=4
